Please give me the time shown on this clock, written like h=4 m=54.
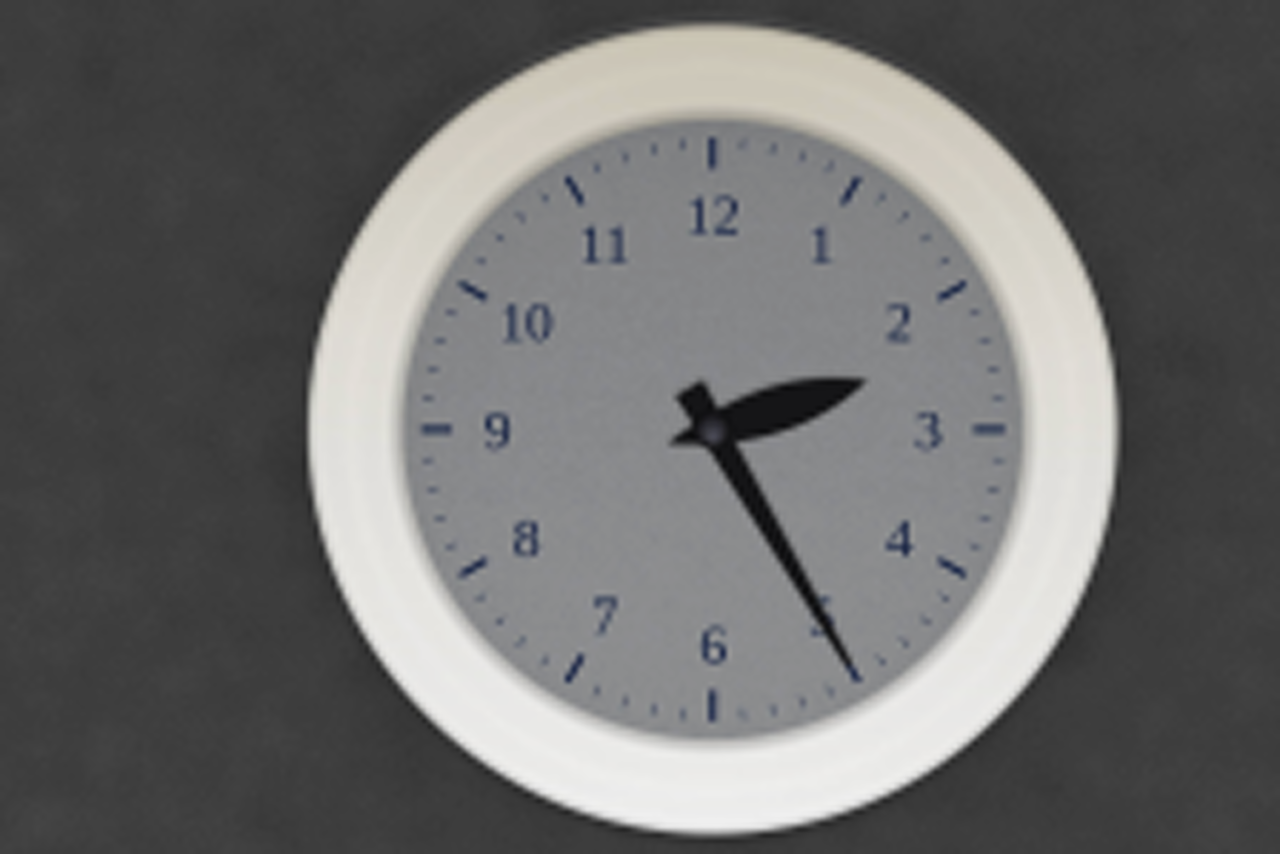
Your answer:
h=2 m=25
